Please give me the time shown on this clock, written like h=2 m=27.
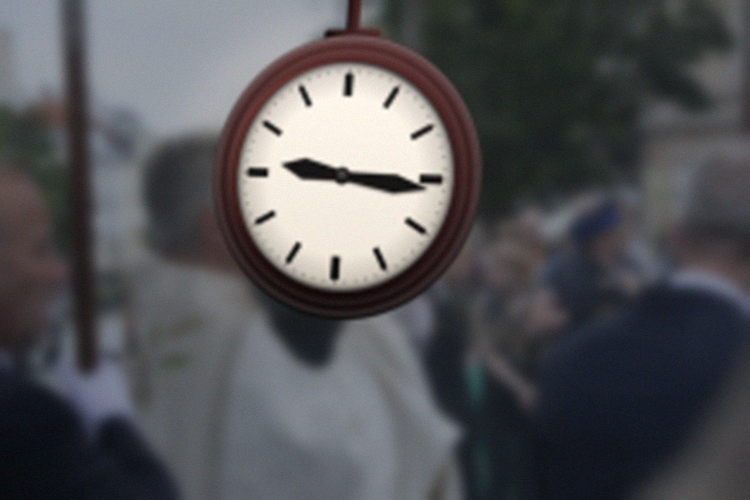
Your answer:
h=9 m=16
